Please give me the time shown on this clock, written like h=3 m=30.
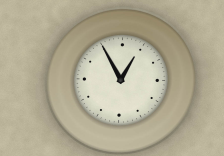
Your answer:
h=12 m=55
